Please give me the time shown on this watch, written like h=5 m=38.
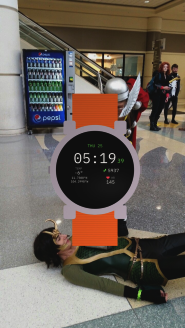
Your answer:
h=5 m=19
